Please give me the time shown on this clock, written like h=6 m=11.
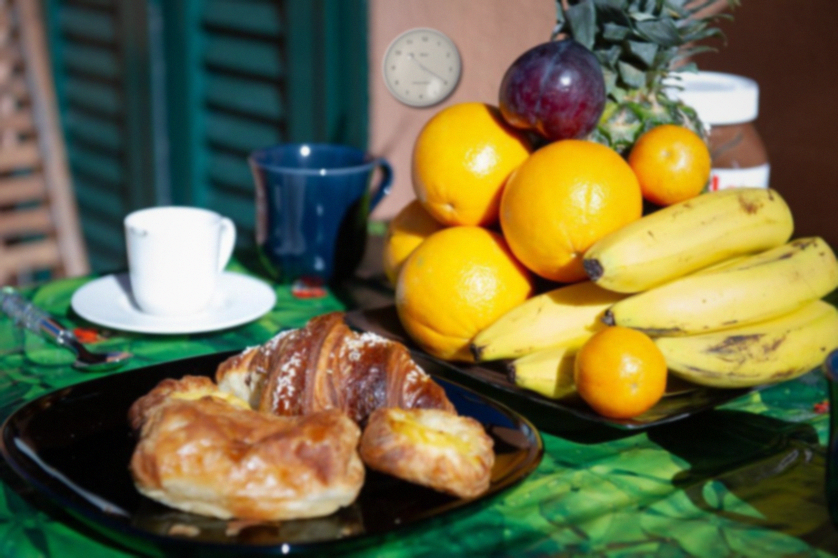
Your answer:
h=10 m=20
